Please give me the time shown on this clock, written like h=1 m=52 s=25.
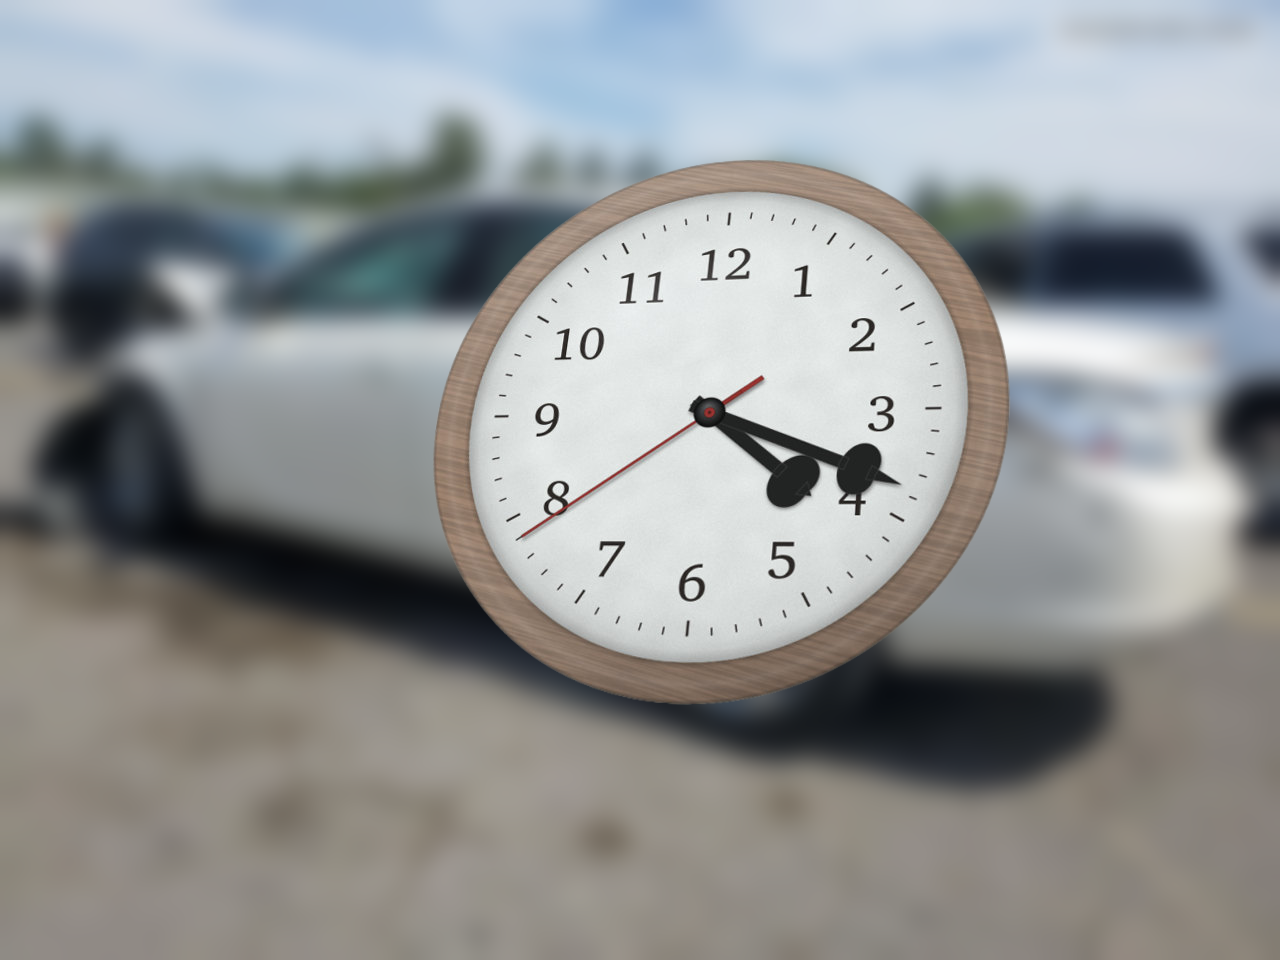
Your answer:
h=4 m=18 s=39
